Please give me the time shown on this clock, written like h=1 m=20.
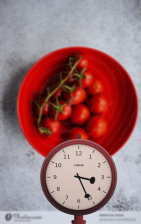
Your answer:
h=3 m=26
